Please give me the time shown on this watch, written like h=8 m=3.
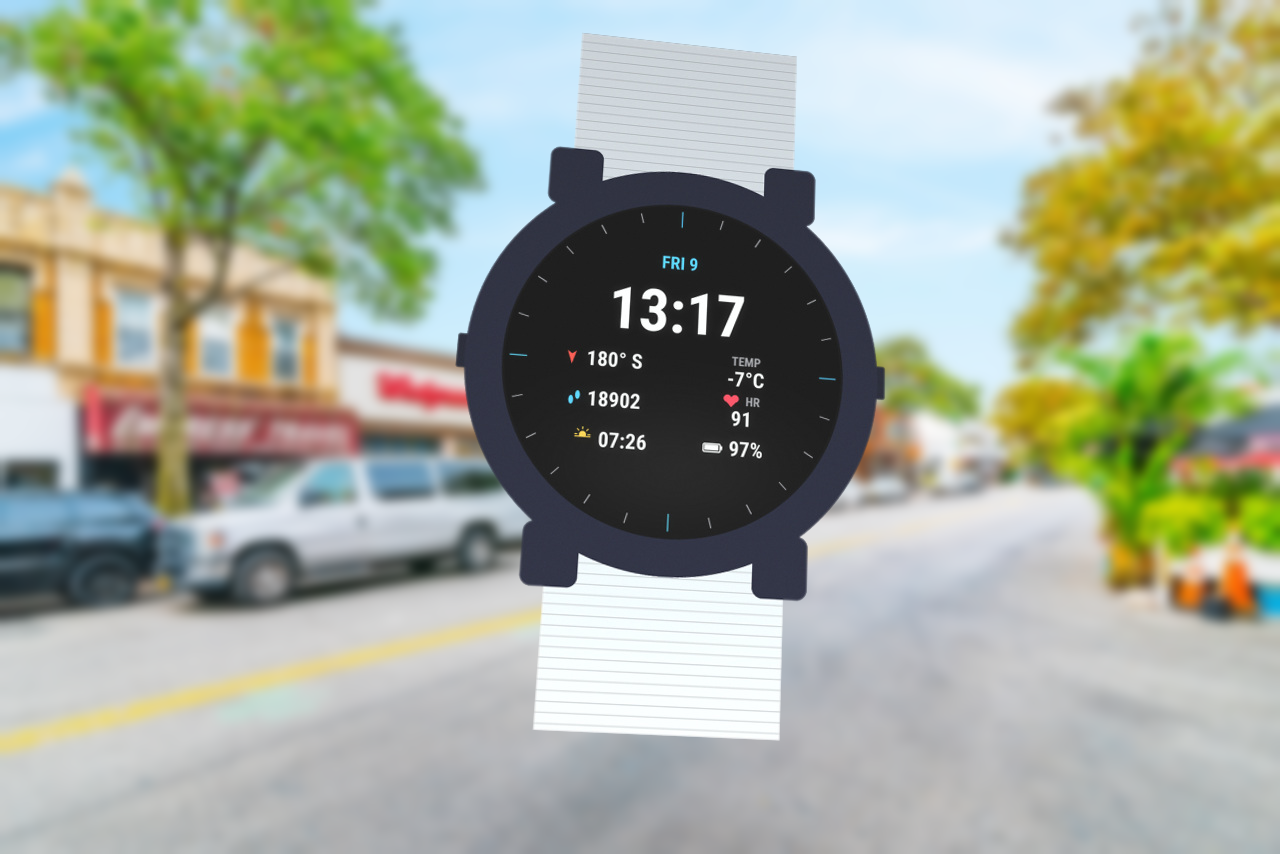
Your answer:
h=13 m=17
